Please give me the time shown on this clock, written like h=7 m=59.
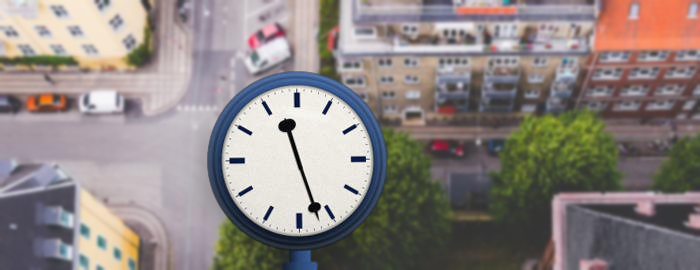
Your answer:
h=11 m=27
